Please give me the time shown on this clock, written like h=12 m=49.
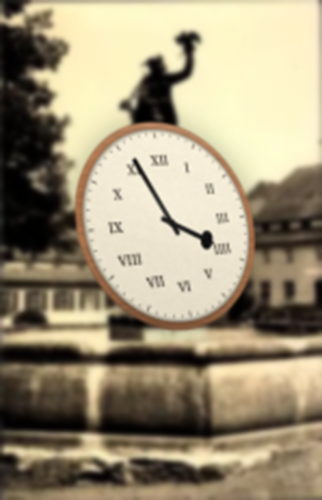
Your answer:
h=3 m=56
